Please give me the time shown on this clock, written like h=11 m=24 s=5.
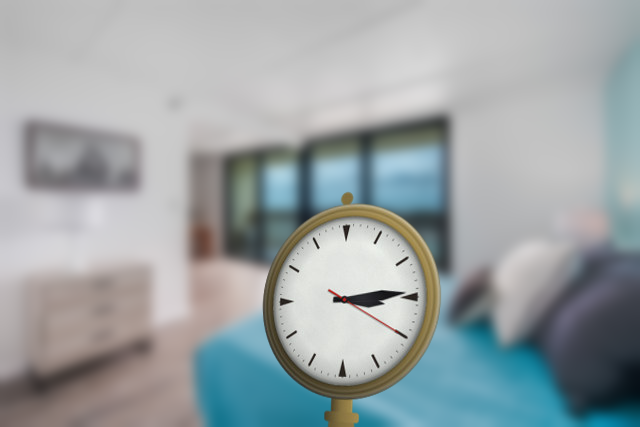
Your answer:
h=3 m=14 s=20
